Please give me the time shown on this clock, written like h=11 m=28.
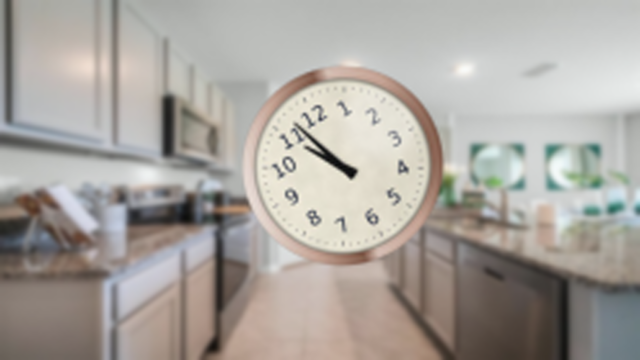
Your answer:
h=10 m=57
